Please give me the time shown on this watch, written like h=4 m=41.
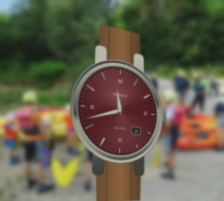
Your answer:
h=11 m=42
